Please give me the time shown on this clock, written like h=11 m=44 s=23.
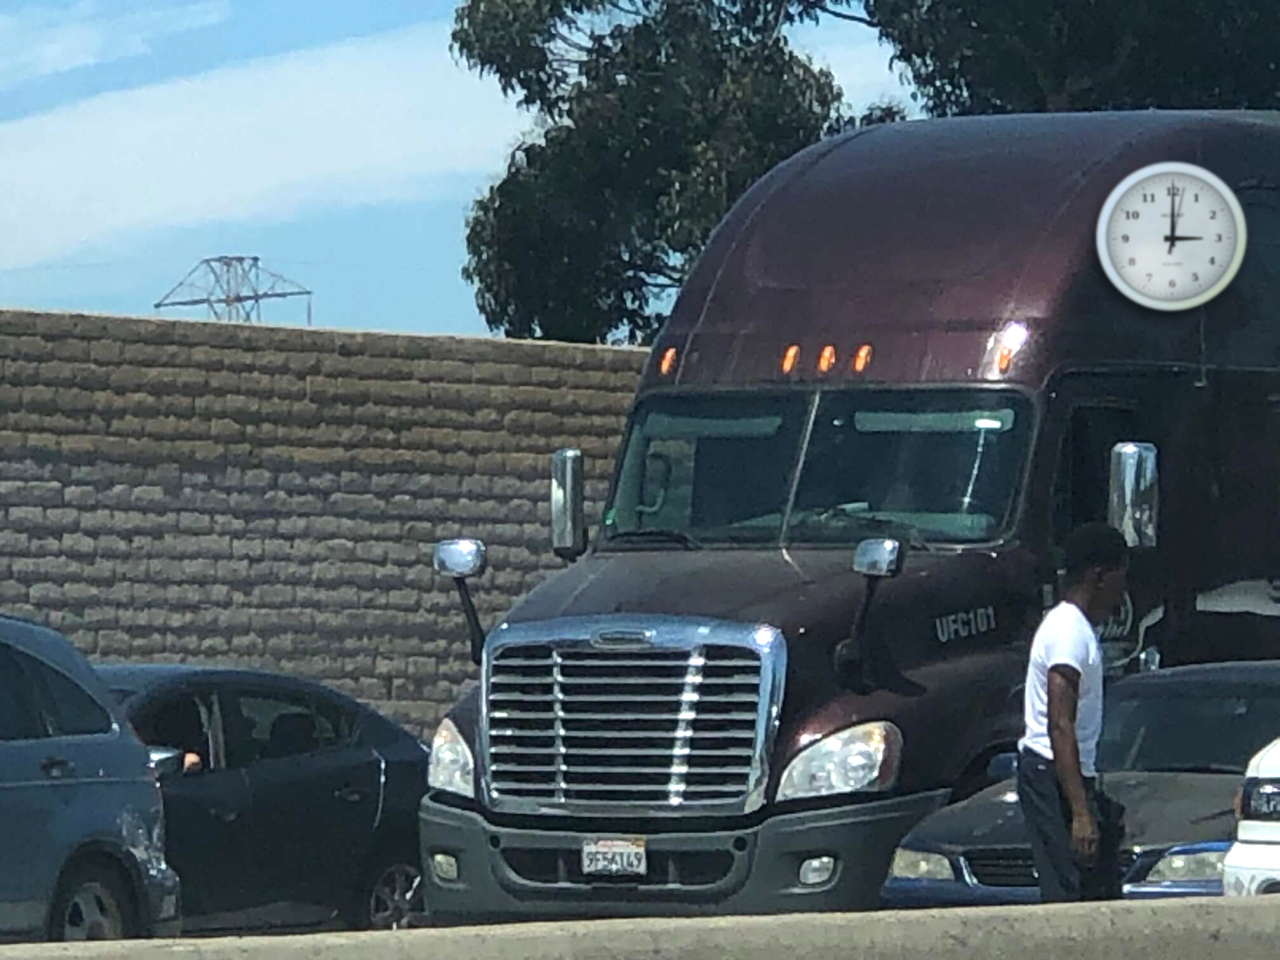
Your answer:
h=3 m=0 s=2
